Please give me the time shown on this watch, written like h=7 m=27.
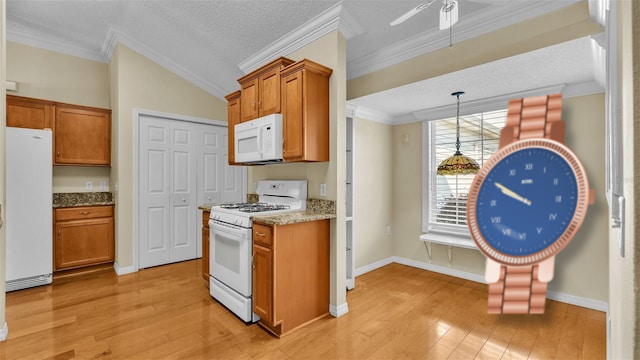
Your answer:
h=9 m=50
